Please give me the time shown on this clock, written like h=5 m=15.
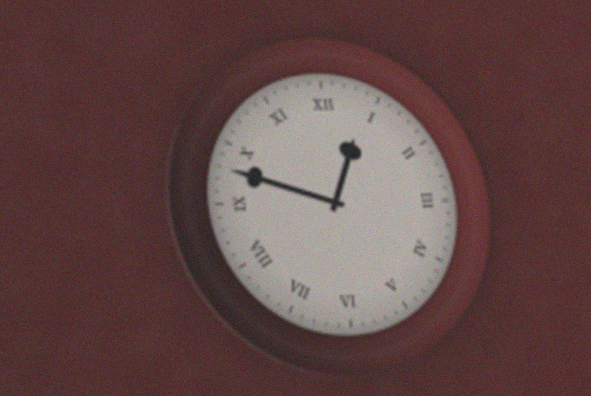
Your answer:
h=12 m=48
